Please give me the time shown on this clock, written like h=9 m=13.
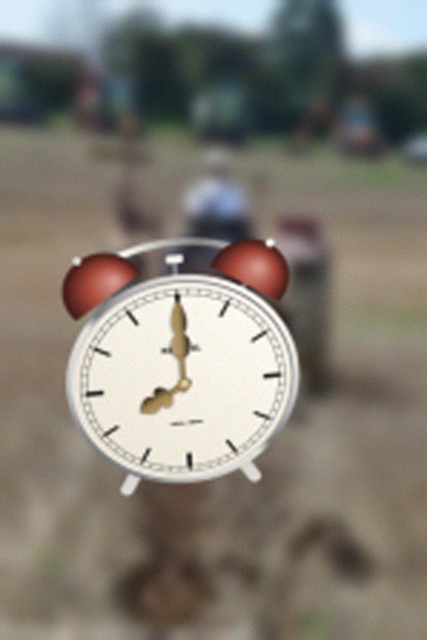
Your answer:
h=8 m=0
